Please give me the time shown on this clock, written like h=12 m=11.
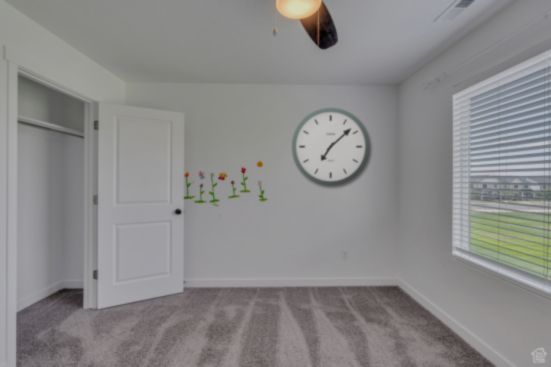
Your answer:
h=7 m=8
